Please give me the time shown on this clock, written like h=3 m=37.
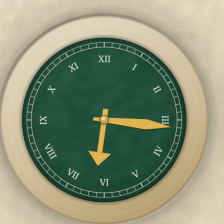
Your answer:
h=6 m=16
